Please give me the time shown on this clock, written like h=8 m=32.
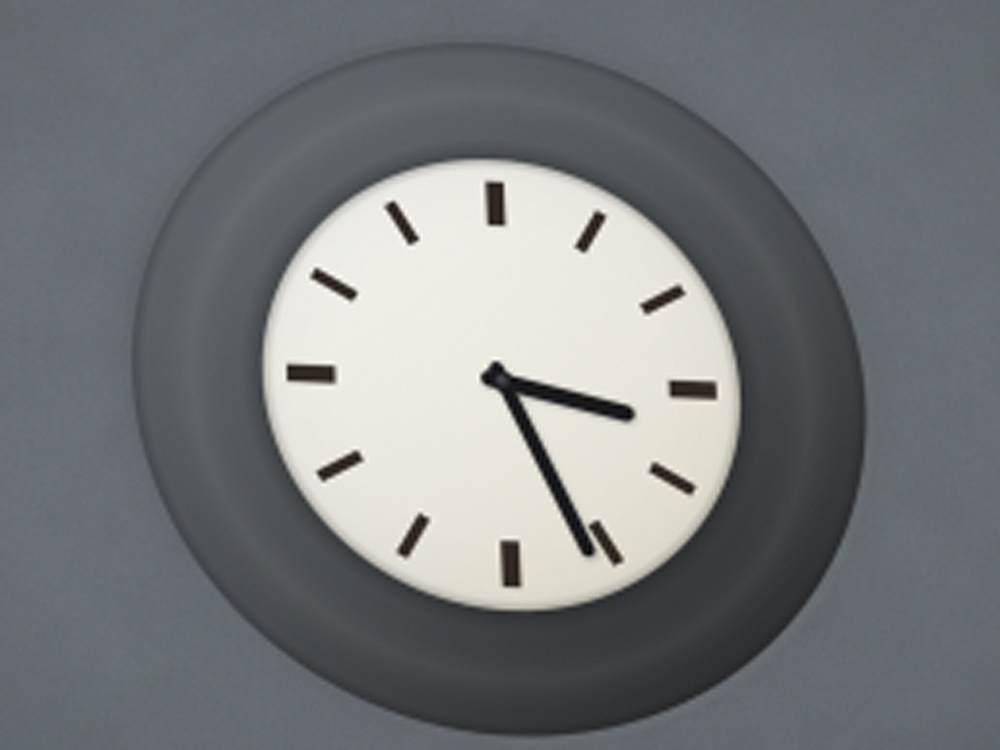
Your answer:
h=3 m=26
